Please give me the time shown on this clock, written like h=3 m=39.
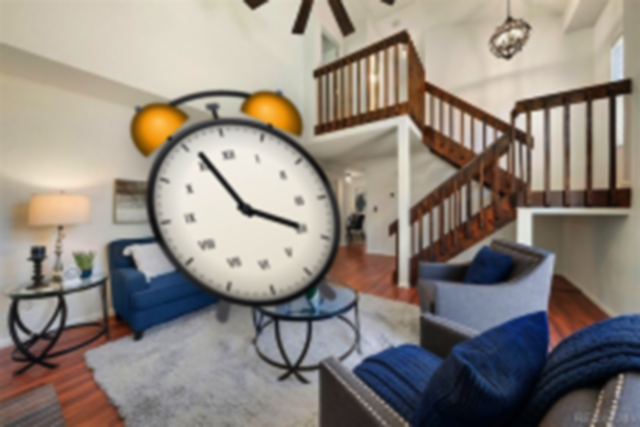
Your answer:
h=3 m=56
